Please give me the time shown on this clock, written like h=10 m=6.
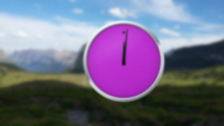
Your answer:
h=12 m=1
